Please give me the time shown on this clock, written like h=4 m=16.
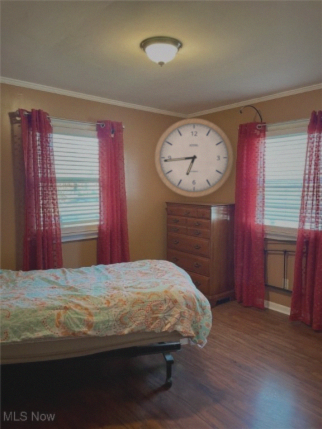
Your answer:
h=6 m=44
